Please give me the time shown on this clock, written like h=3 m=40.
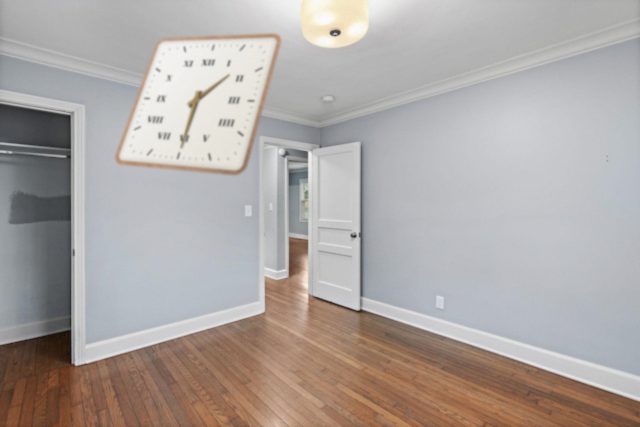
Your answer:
h=1 m=30
